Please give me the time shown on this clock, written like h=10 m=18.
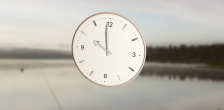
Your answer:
h=9 m=59
